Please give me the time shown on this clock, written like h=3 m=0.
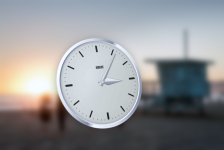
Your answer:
h=3 m=6
